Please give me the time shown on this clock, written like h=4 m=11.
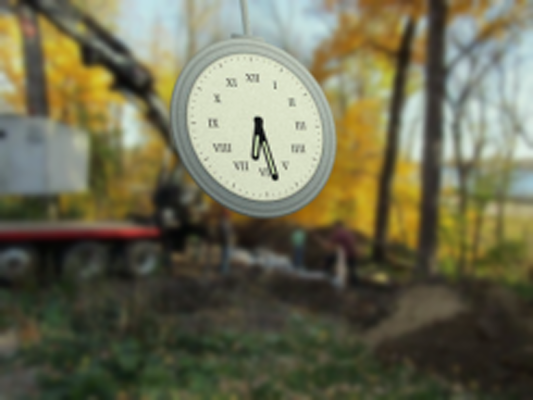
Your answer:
h=6 m=28
